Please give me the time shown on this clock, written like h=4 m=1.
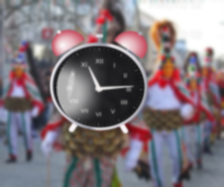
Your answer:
h=11 m=14
